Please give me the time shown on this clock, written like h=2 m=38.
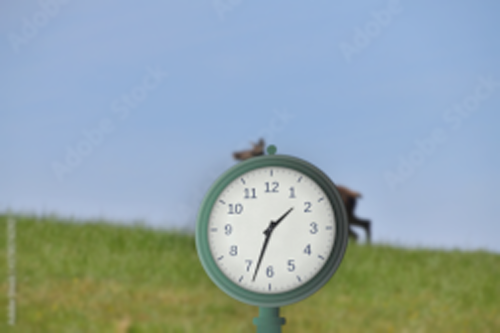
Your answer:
h=1 m=33
